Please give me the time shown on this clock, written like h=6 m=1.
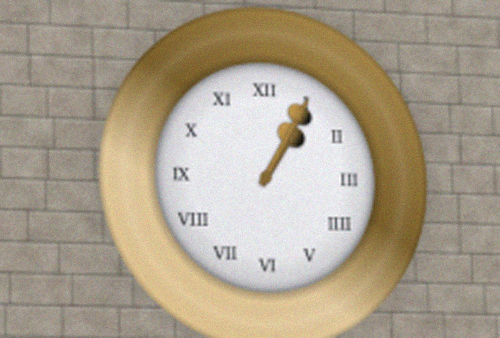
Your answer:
h=1 m=5
